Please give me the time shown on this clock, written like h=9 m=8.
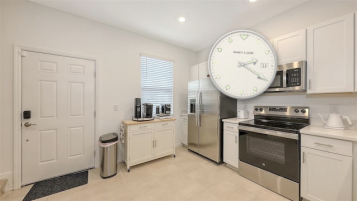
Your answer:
h=2 m=20
